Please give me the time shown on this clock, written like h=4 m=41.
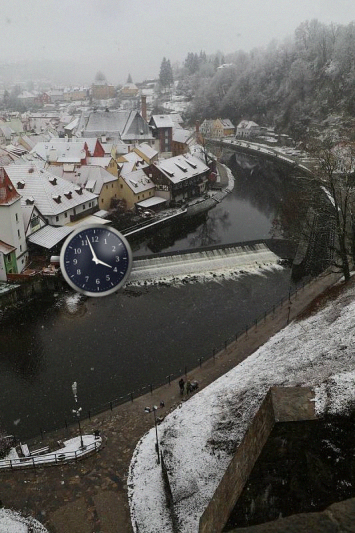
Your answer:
h=3 m=57
